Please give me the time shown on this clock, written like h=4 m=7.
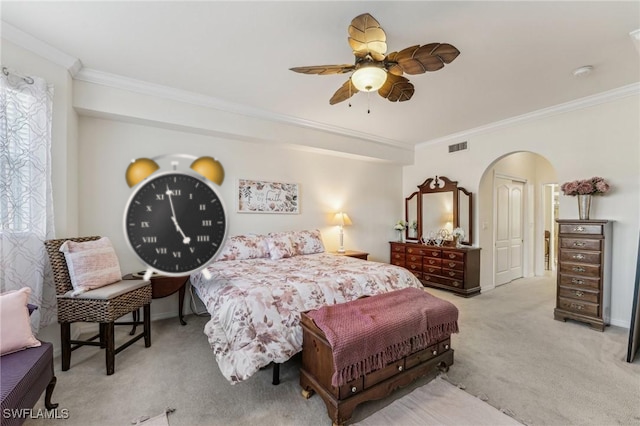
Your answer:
h=4 m=58
